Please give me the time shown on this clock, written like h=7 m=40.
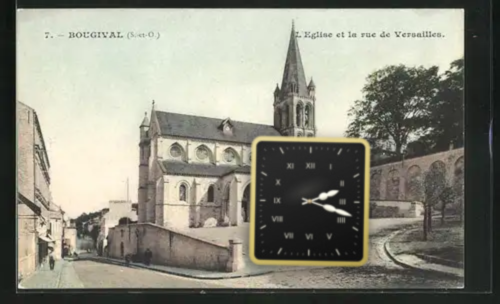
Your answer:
h=2 m=18
